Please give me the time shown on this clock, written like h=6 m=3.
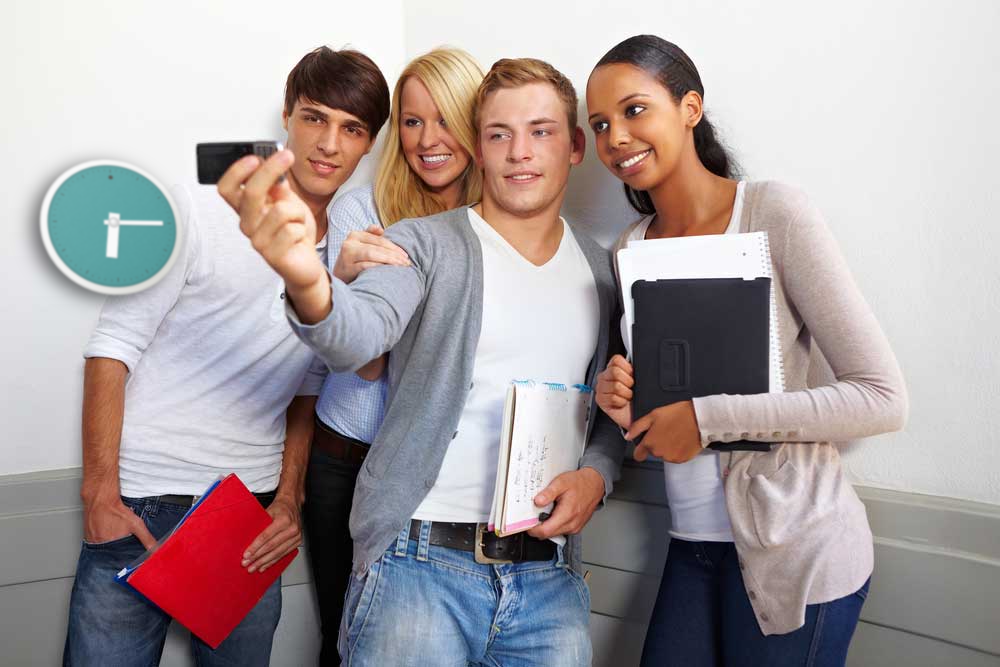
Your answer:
h=6 m=15
